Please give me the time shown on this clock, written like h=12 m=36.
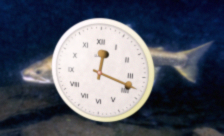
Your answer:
h=12 m=18
